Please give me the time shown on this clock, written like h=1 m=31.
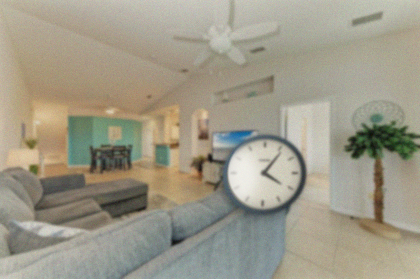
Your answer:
h=4 m=6
